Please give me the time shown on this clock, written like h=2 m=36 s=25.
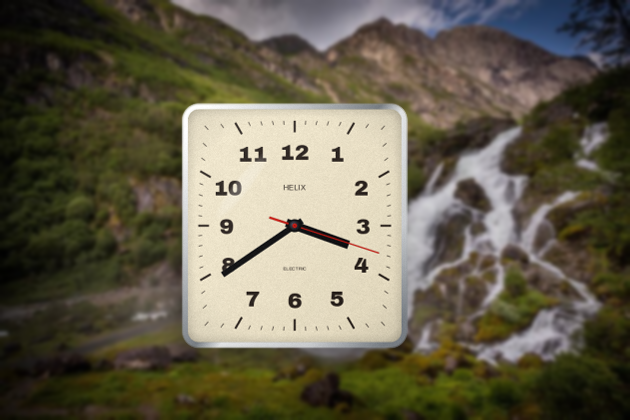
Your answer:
h=3 m=39 s=18
